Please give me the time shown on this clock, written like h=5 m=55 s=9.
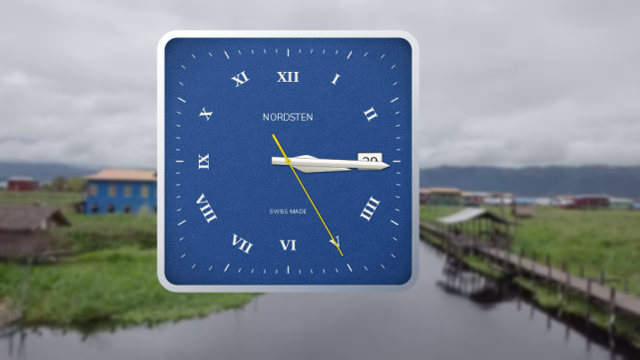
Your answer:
h=3 m=15 s=25
